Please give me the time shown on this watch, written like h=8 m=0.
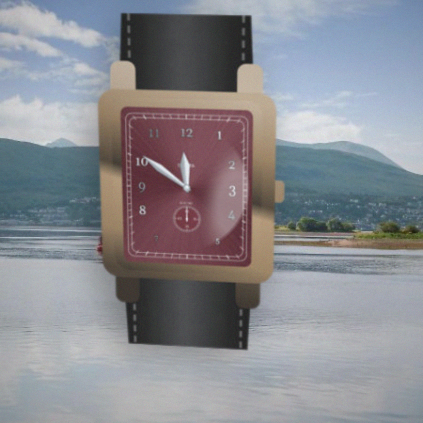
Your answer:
h=11 m=51
